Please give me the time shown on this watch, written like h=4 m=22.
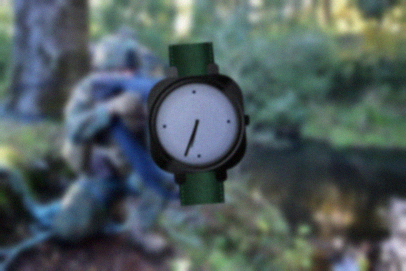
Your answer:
h=6 m=34
